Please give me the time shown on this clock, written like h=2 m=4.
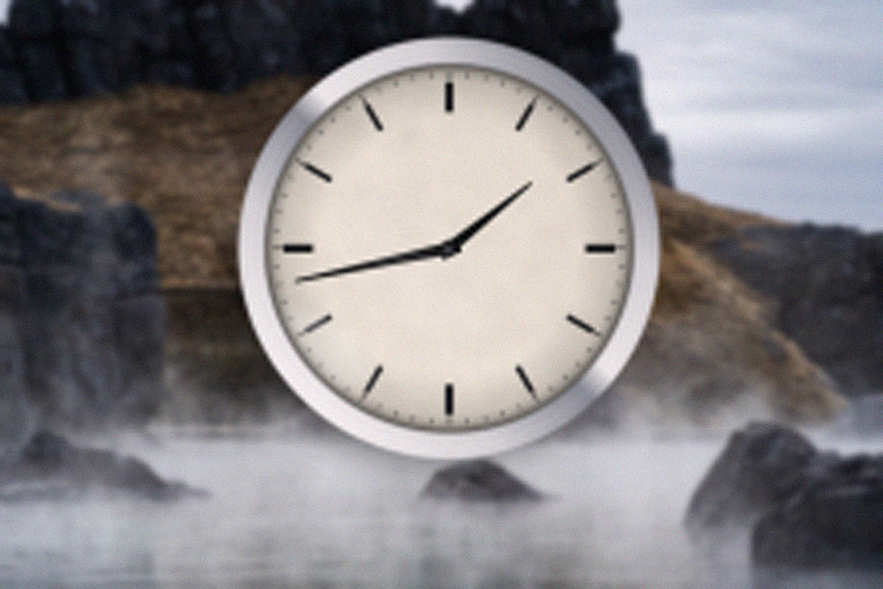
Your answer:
h=1 m=43
